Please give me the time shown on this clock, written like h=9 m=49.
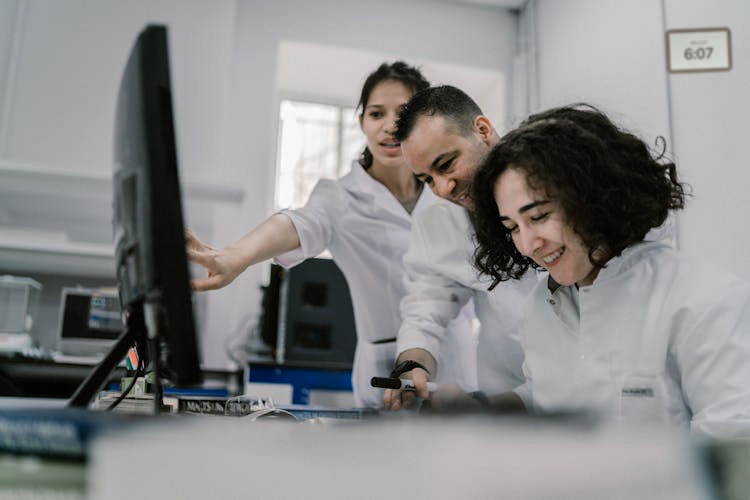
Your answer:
h=6 m=7
